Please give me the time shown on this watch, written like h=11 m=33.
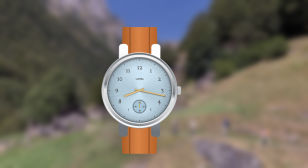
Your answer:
h=8 m=17
